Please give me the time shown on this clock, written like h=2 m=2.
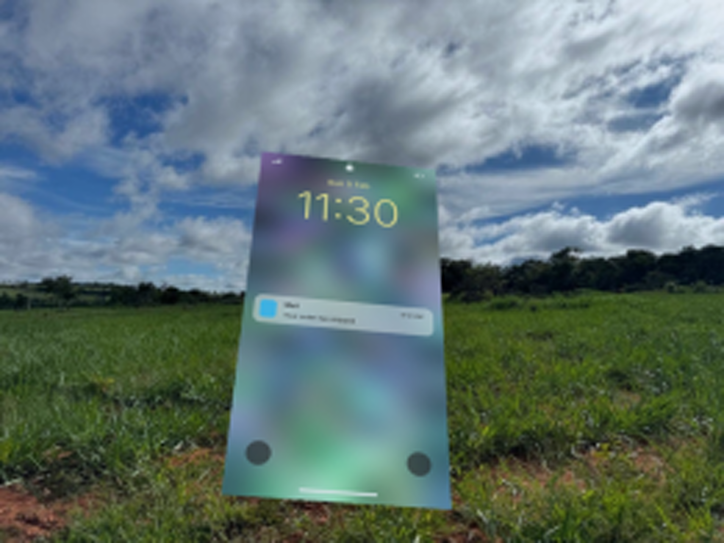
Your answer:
h=11 m=30
